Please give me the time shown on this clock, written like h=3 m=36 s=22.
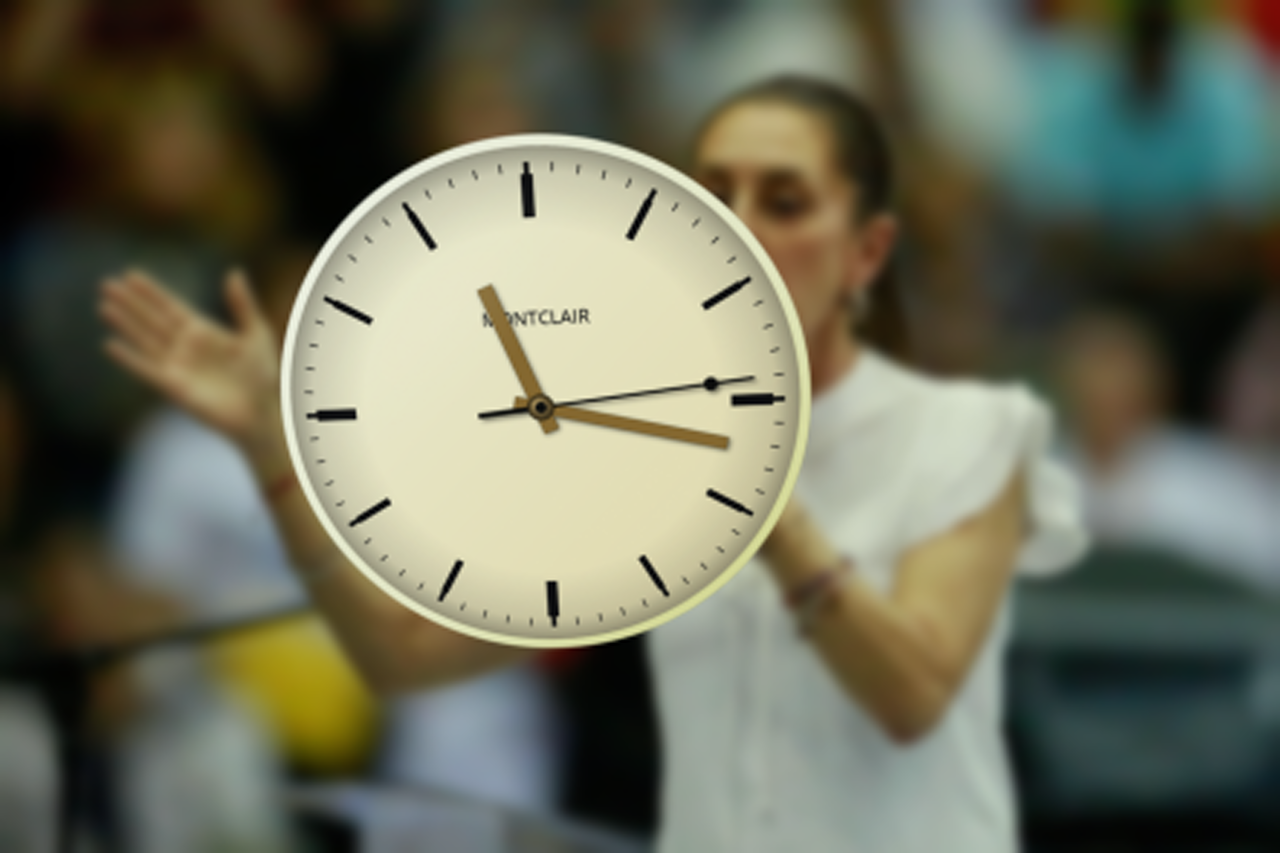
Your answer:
h=11 m=17 s=14
